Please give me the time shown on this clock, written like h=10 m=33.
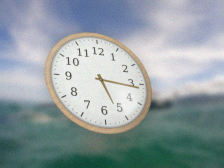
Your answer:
h=5 m=16
